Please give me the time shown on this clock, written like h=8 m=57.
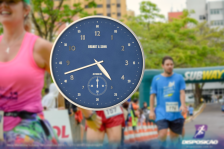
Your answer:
h=4 m=42
